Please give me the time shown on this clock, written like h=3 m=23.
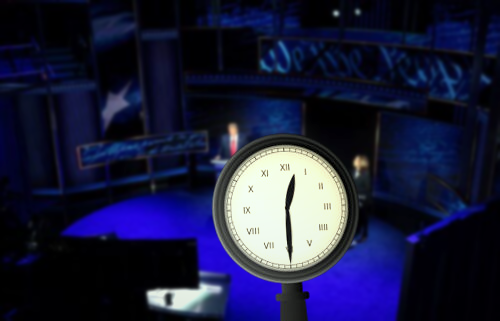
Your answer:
h=12 m=30
